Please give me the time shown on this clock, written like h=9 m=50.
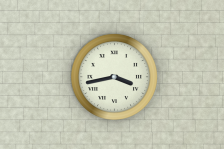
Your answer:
h=3 m=43
